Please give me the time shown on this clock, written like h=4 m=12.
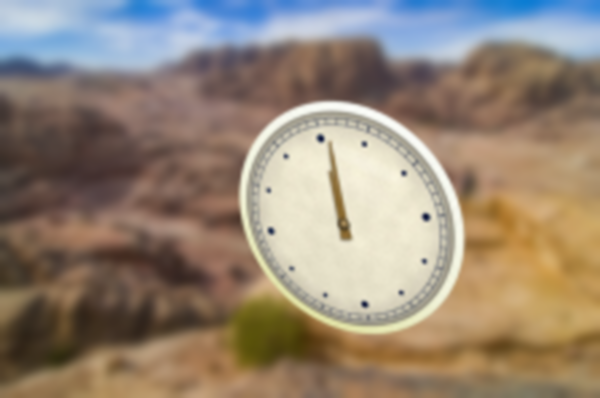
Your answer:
h=12 m=1
